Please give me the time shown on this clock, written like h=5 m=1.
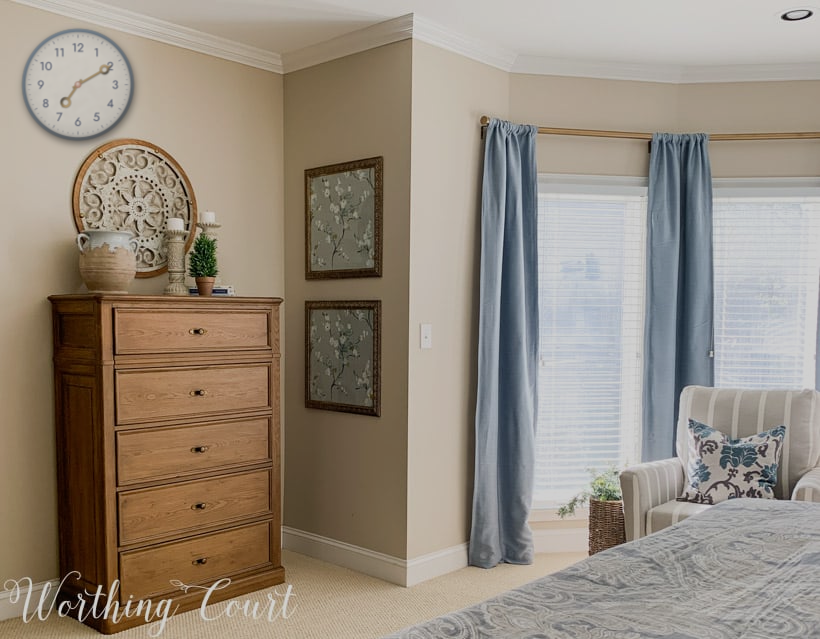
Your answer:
h=7 m=10
